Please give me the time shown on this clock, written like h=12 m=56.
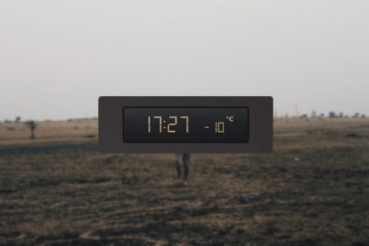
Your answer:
h=17 m=27
